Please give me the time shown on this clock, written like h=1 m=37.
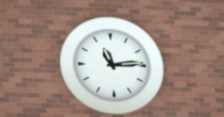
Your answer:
h=11 m=14
